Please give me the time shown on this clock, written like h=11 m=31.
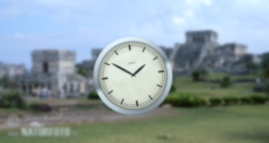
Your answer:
h=1 m=51
